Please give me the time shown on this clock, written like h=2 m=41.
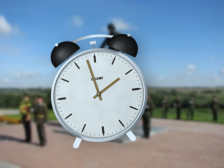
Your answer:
h=1 m=58
